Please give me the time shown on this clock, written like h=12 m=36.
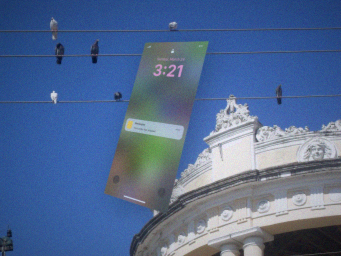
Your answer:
h=3 m=21
